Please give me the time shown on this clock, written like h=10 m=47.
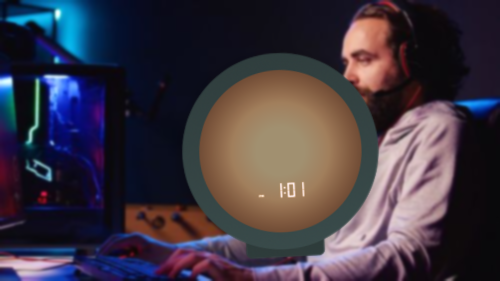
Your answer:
h=1 m=1
